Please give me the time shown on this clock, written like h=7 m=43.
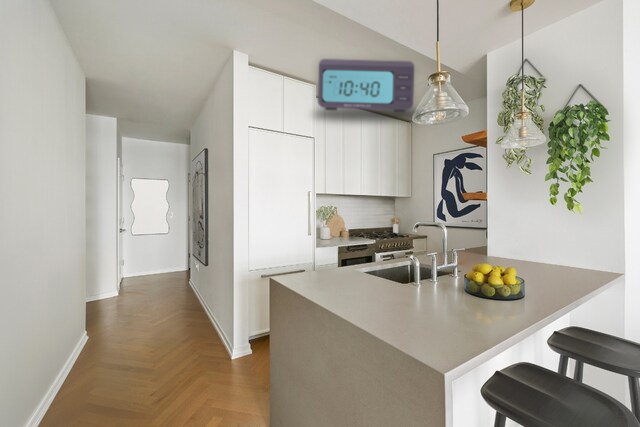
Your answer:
h=10 m=40
